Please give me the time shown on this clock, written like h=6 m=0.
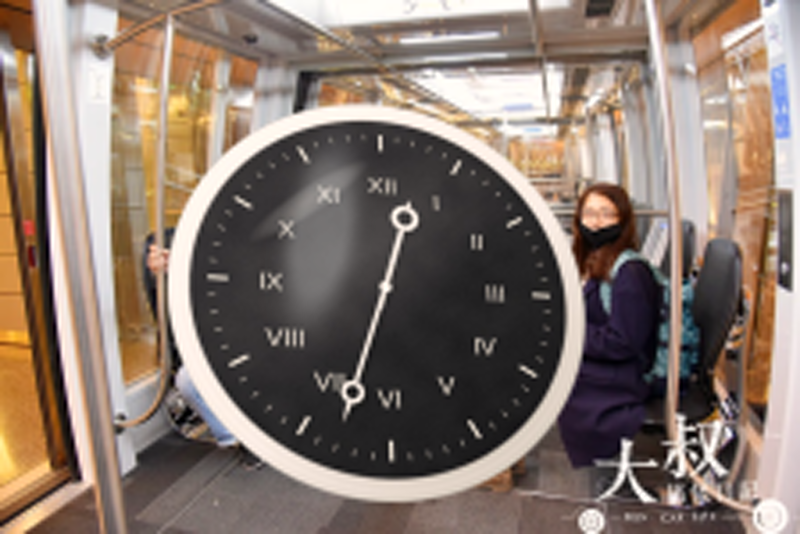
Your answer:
h=12 m=33
